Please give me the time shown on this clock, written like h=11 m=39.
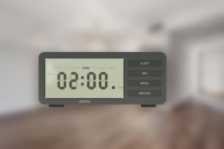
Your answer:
h=2 m=0
